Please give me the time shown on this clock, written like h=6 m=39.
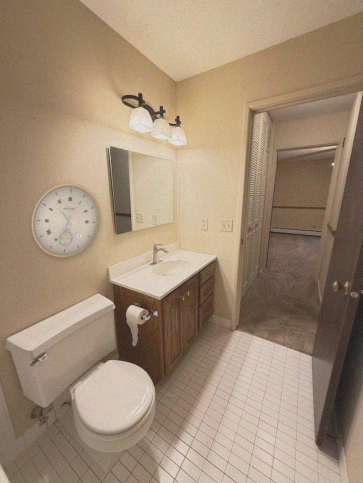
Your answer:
h=10 m=33
